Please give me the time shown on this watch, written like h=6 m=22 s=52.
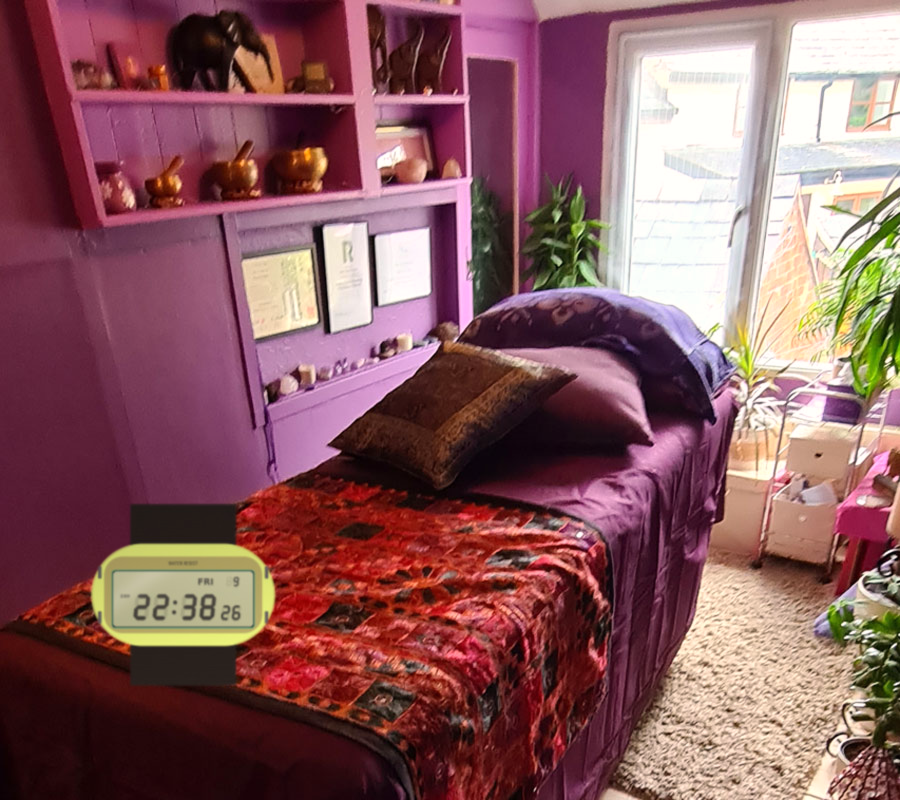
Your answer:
h=22 m=38 s=26
